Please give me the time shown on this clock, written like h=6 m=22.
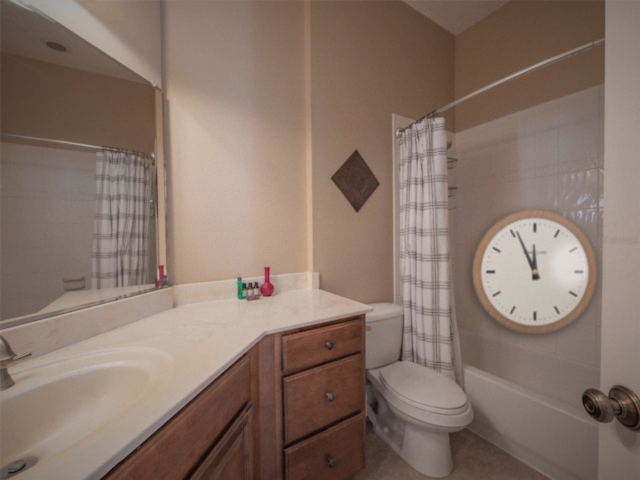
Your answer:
h=11 m=56
